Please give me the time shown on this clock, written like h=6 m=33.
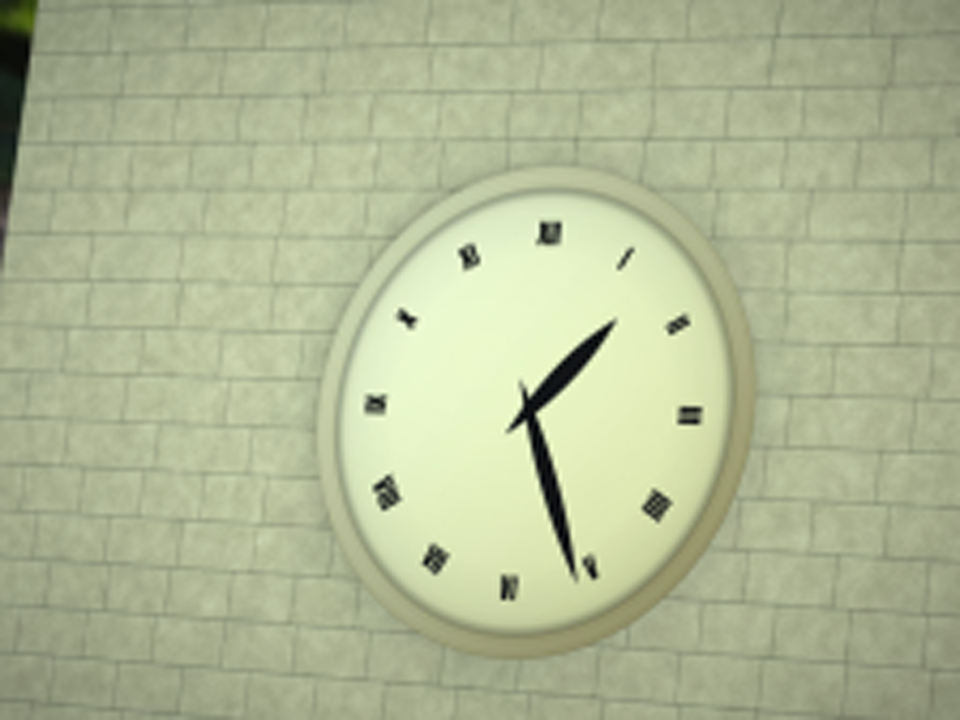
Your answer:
h=1 m=26
